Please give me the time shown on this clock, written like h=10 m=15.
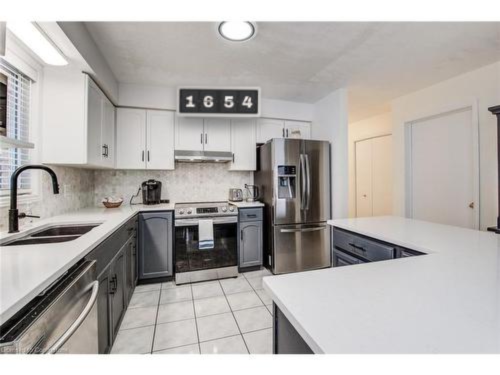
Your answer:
h=16 m=54
